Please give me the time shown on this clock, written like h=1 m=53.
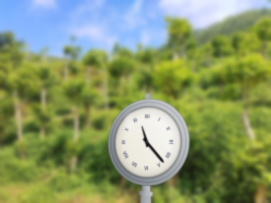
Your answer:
h=11 m=23
